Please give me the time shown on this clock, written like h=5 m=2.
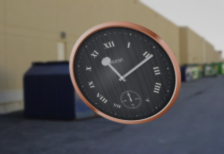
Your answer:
h=11 m=11
